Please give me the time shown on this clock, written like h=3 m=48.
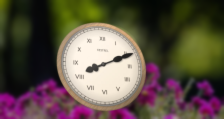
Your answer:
h=8 m=11
